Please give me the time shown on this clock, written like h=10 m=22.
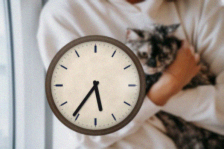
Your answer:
h=5 m=36
